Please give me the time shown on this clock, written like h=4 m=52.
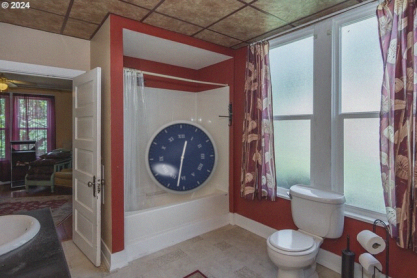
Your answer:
h=12 m=32
